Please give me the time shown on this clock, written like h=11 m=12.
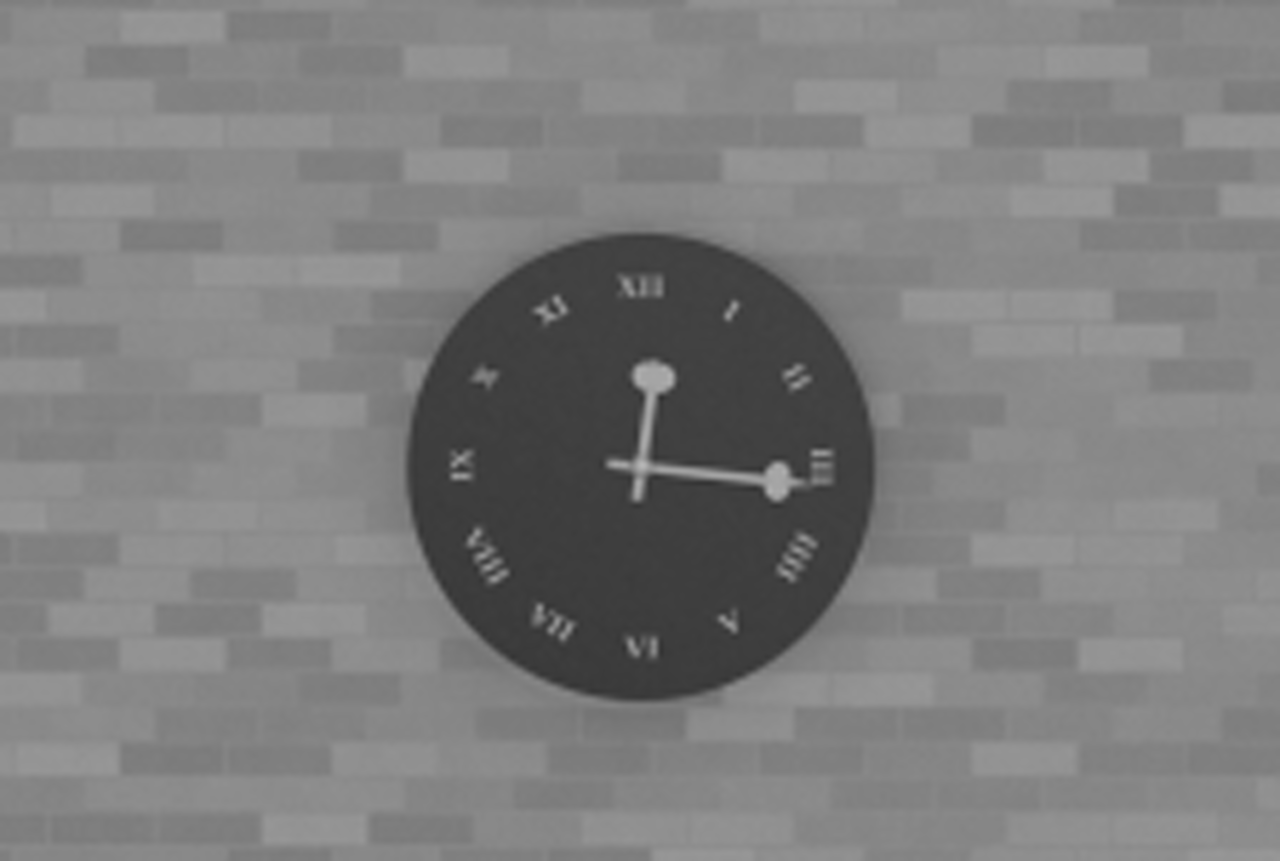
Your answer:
h=12 m=16
